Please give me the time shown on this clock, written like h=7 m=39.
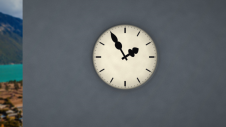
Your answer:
h=1 m=55
